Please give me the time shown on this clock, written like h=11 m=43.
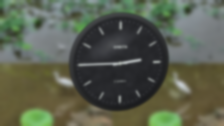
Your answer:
h=2 m=45
